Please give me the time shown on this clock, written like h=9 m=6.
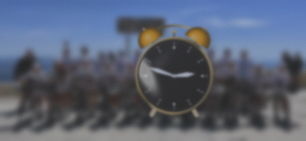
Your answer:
h=2 m=48
